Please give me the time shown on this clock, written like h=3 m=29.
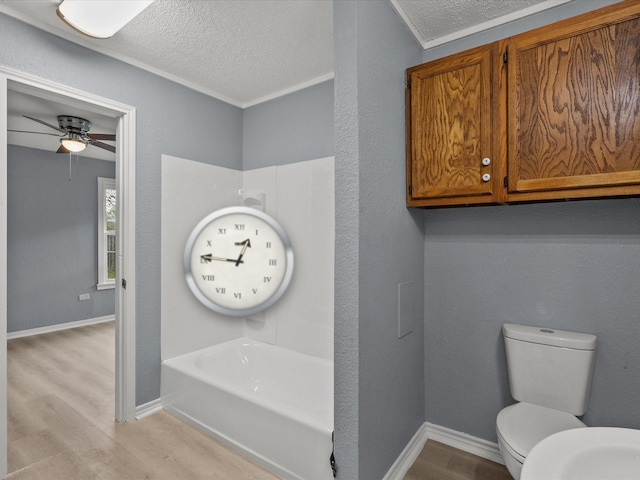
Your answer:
h=12 m=46
